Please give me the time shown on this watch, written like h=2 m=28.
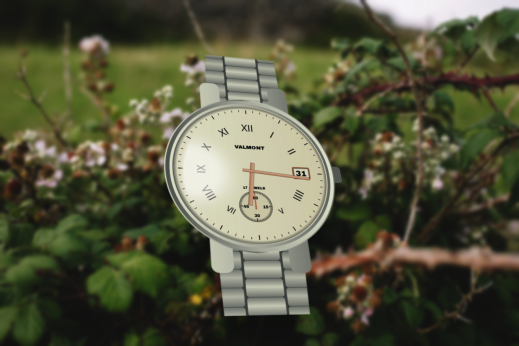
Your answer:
h=6 m=16
